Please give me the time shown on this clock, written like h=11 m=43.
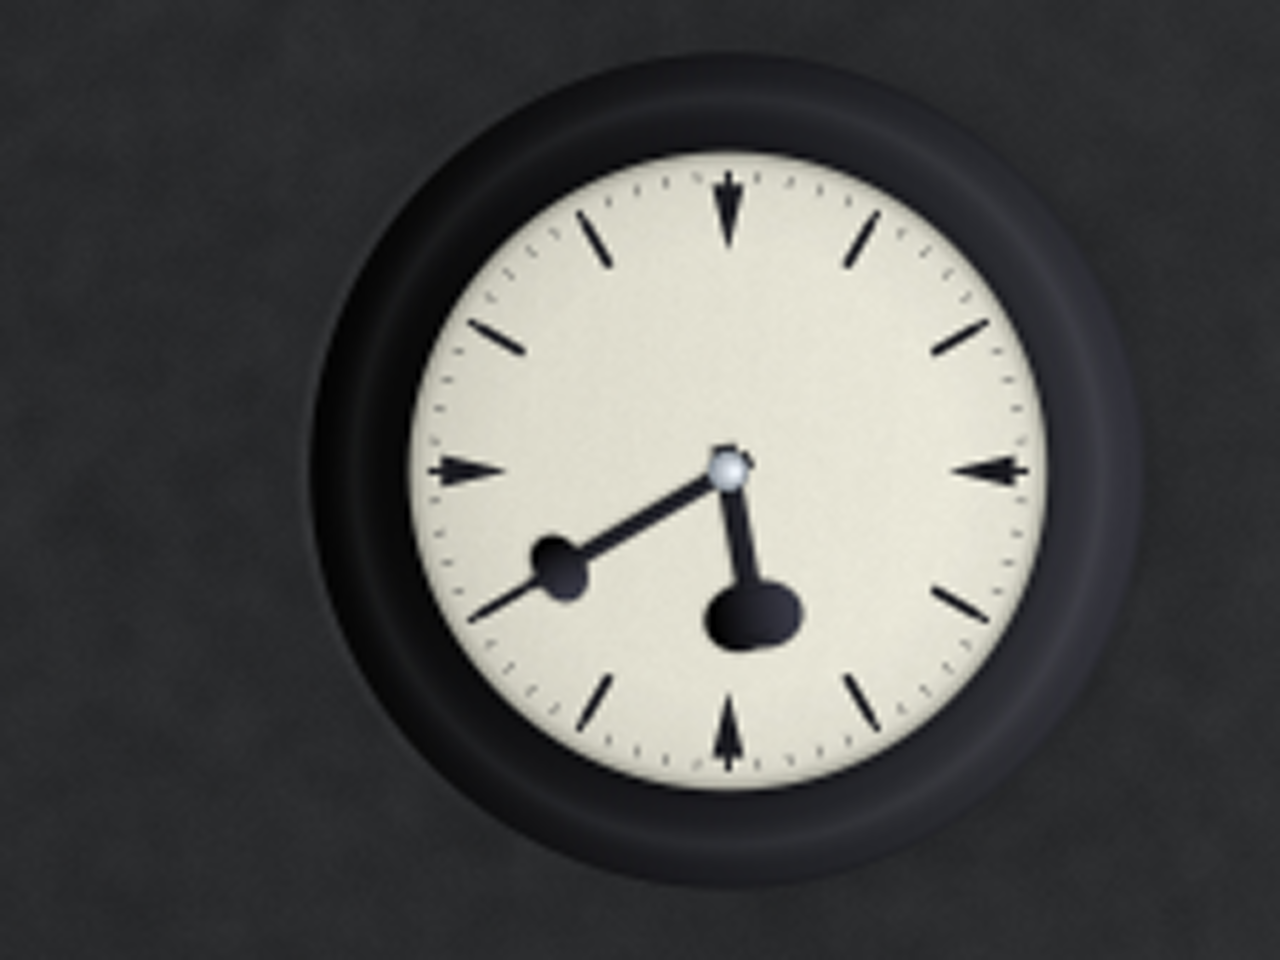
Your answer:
h=5 m=40
